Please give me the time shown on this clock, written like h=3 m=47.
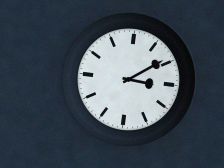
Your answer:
h=3 m=9
